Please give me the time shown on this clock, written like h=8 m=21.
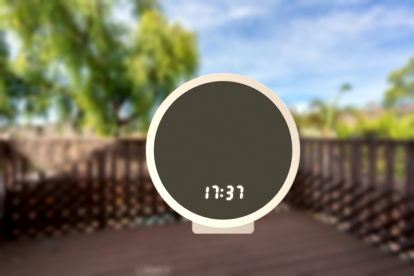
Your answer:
h=17 m=37
